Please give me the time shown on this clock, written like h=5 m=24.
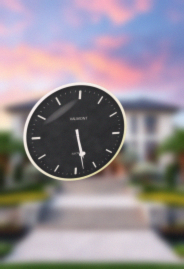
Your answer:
h=5 m=28
